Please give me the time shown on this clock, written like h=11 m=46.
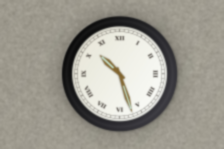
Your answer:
h=10 m=27
